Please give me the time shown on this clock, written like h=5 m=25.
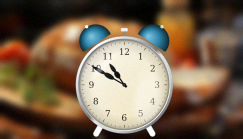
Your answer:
h=10 m=50
